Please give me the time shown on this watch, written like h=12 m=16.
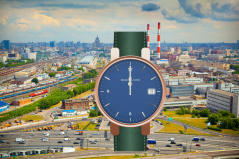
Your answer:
h=12 m=0
